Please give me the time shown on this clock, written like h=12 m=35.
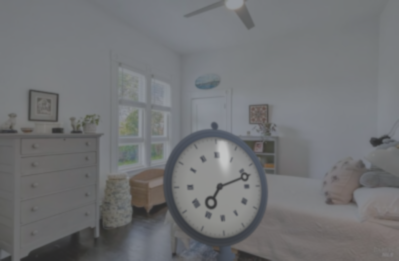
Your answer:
h=7 m=12
